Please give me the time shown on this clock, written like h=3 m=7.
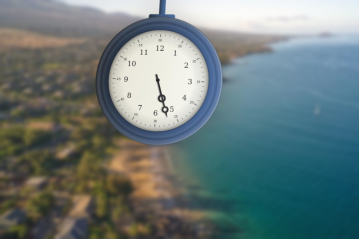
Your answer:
h=5 m=27
